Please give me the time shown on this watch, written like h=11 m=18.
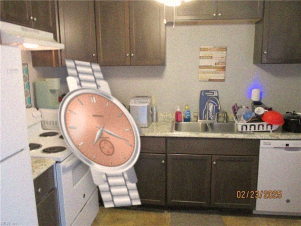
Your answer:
h=7 m=19
